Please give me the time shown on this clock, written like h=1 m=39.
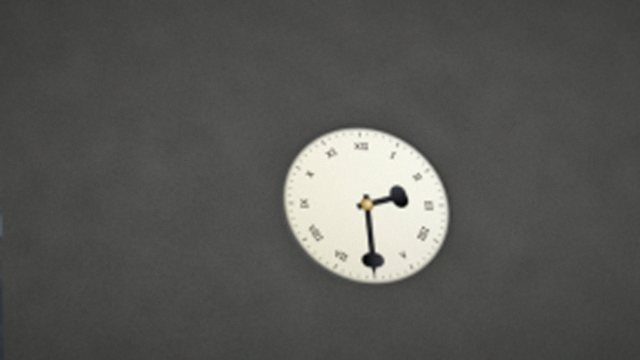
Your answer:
h=2 m=30
